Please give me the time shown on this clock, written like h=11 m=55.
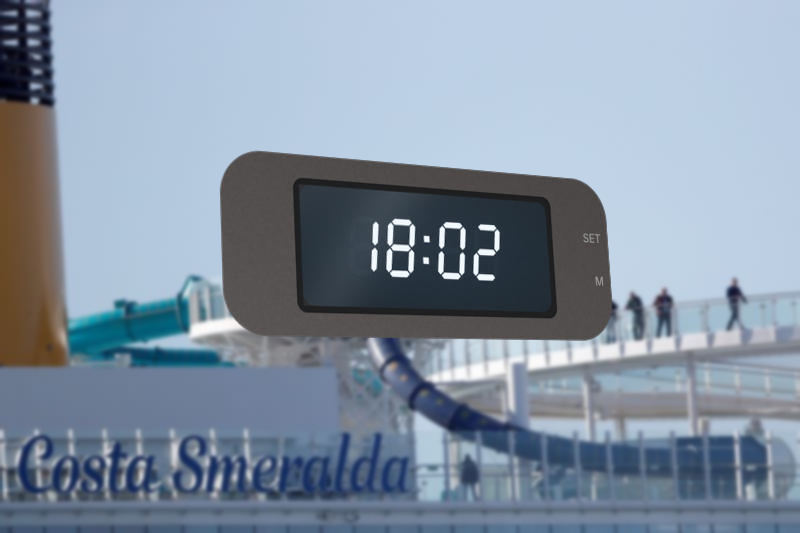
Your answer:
h=18 m=2
